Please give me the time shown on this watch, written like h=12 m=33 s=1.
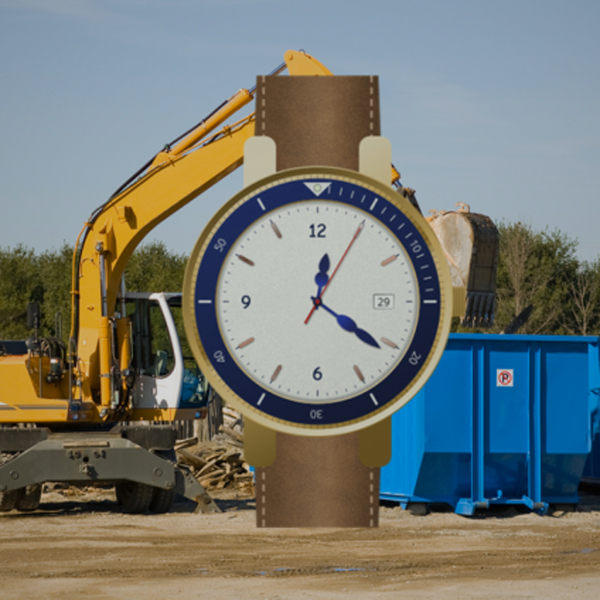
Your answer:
h=12 m=21 s=5
